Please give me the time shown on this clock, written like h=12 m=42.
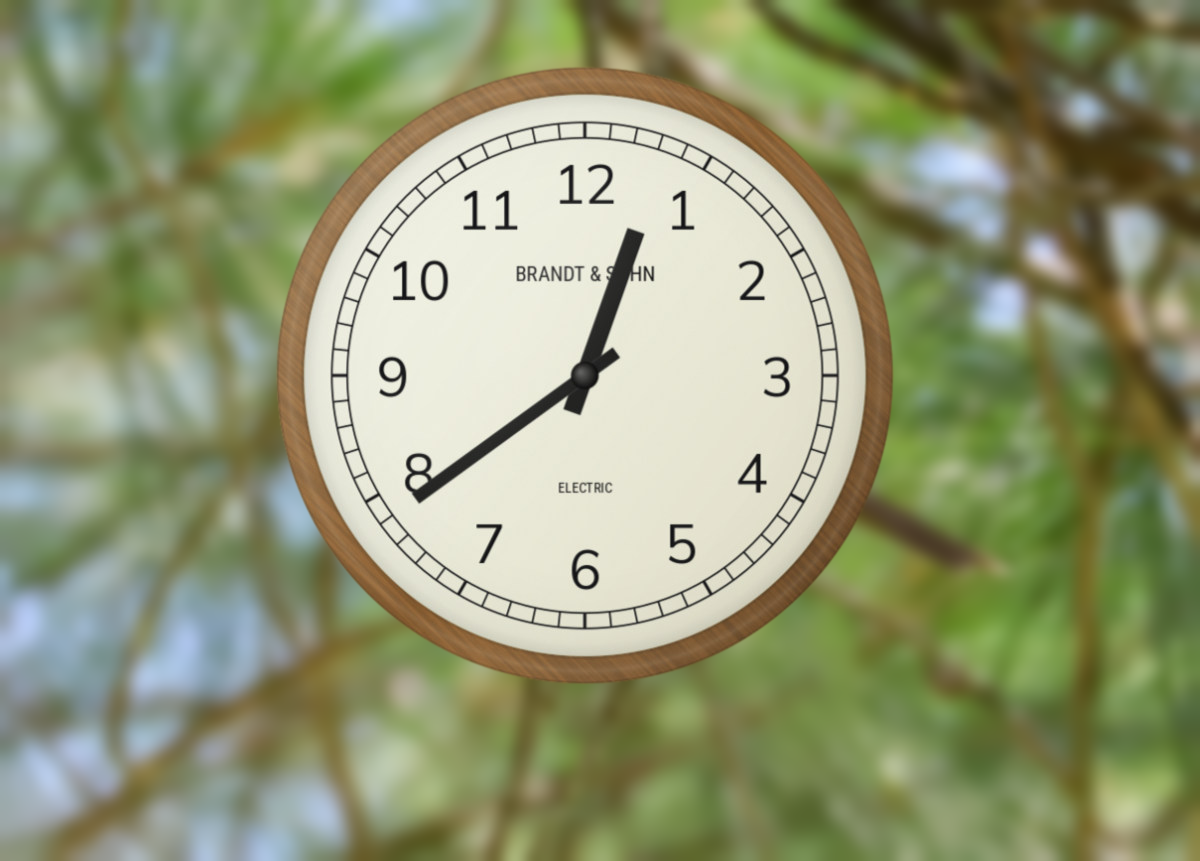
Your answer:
h=12 m=39
